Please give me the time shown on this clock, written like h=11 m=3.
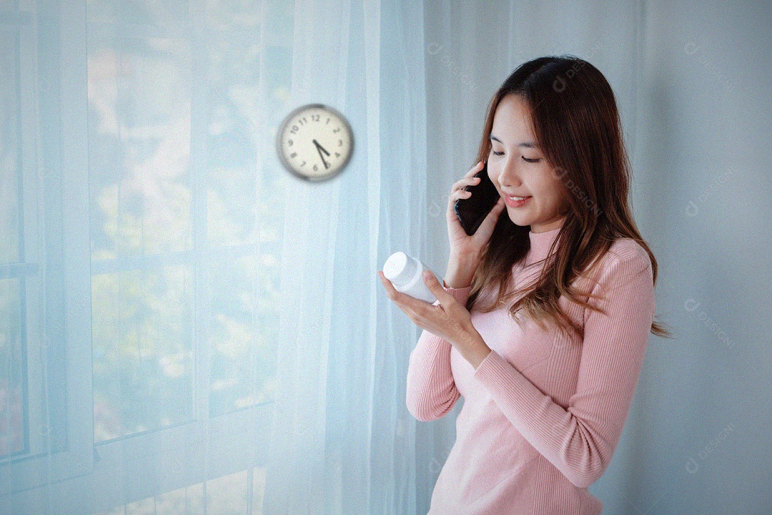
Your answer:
h=4 m=26
